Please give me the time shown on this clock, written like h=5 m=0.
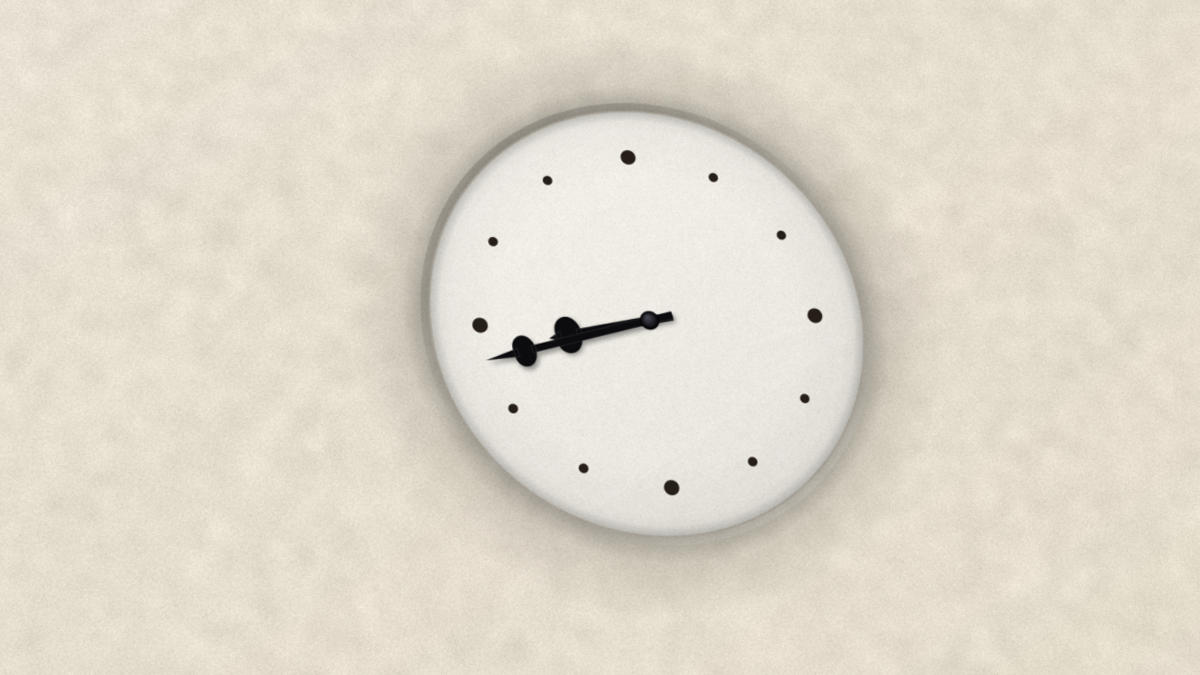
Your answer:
h=8 m=43
